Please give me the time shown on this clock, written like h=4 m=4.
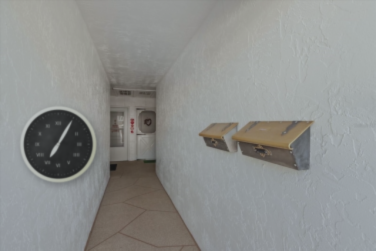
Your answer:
h=7 m=5
